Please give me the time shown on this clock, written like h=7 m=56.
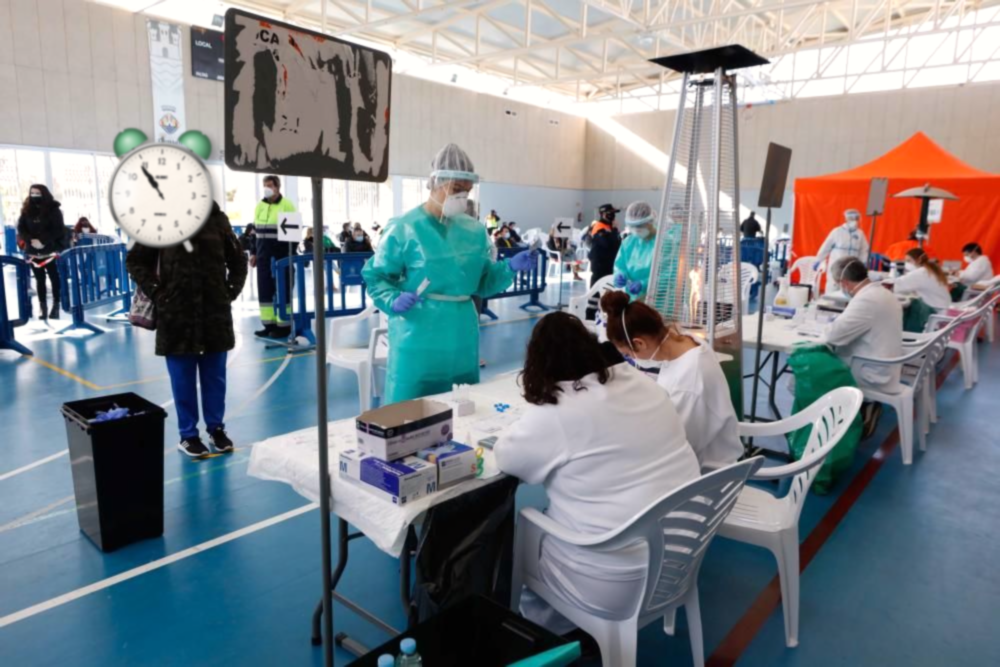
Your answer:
h=10 m=54
